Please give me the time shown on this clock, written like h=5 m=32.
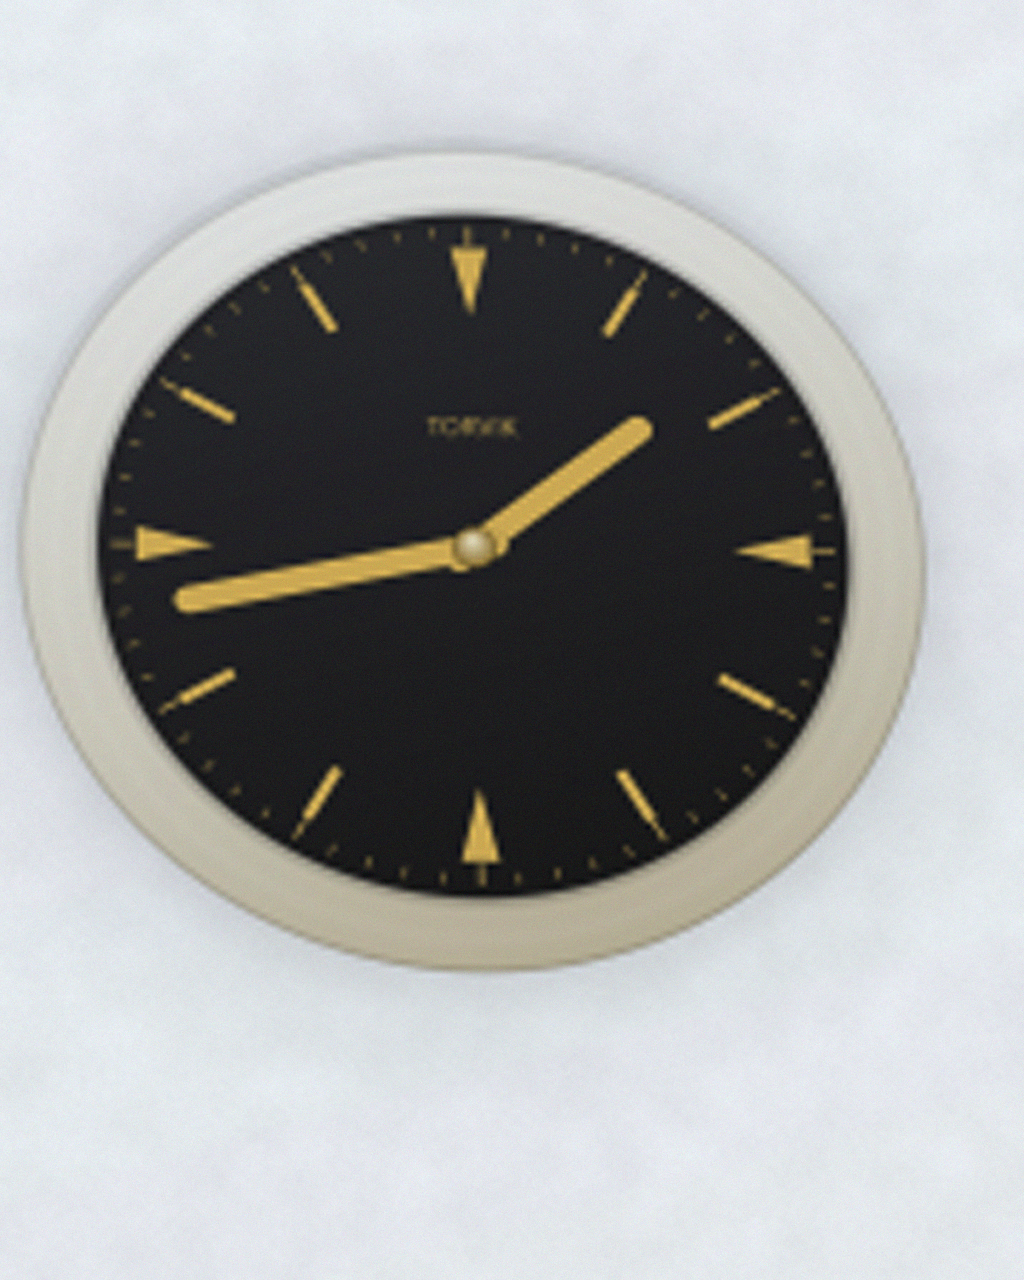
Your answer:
h=1 m=43
